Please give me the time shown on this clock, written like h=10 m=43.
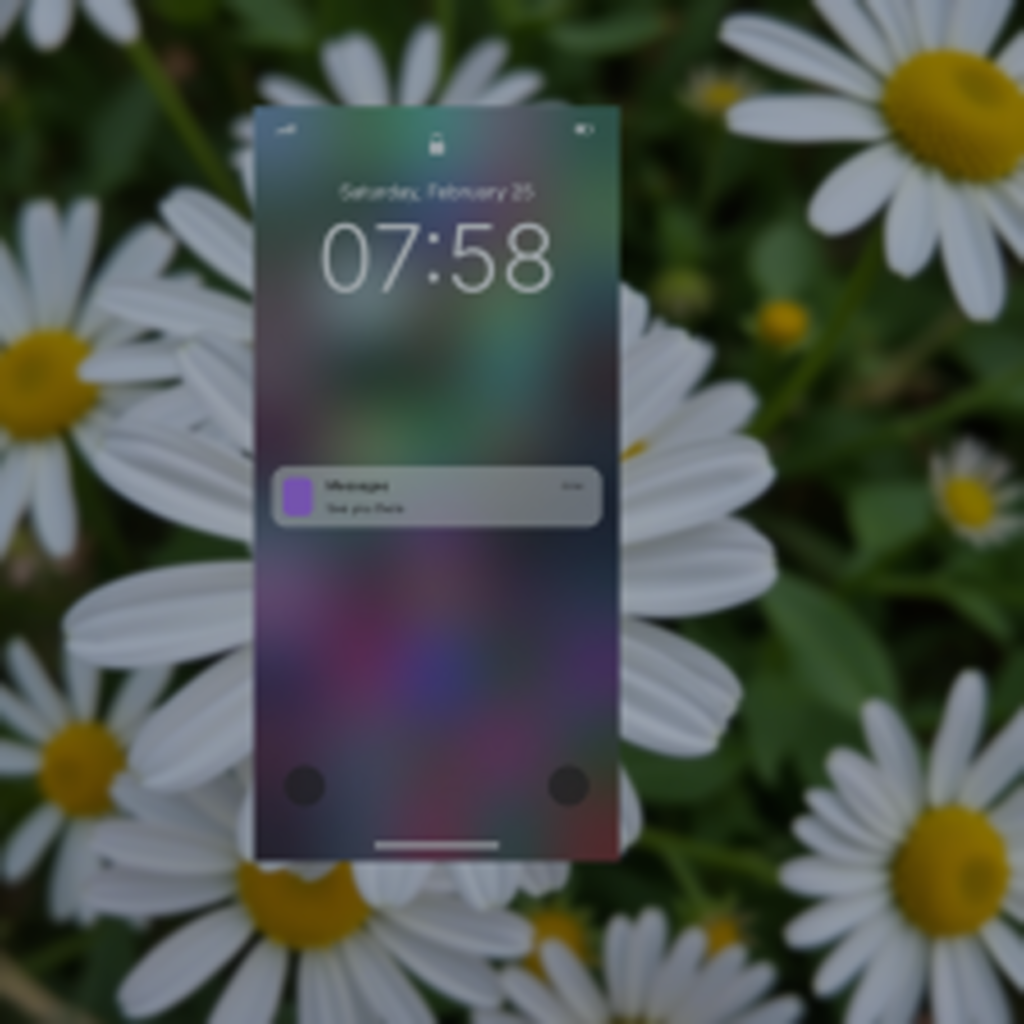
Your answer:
h=7 m=58
